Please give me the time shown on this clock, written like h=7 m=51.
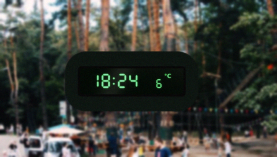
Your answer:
h=18 m=24
